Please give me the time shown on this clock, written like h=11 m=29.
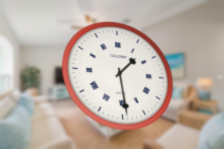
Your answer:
h=1 m=29
